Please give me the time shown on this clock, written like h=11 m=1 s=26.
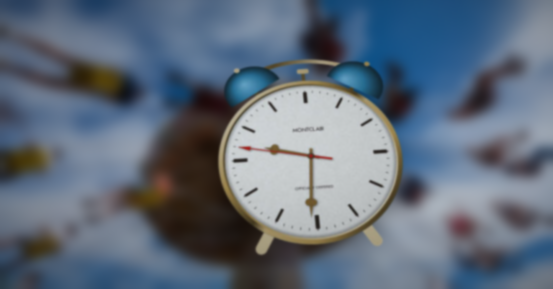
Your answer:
h=9 m=30 s=47
